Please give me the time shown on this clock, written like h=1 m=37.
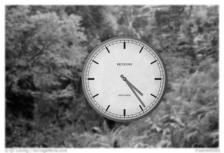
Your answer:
h=4 m=24
